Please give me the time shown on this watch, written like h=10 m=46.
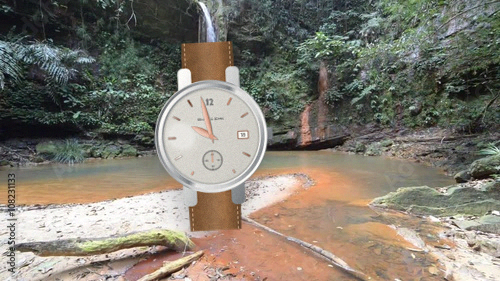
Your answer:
h=9 m=58
